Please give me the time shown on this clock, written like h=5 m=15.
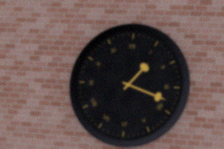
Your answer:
h=1 m=18
